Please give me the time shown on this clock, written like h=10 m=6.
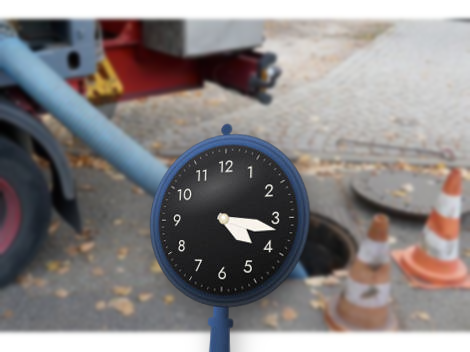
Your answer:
h=4 m=17
